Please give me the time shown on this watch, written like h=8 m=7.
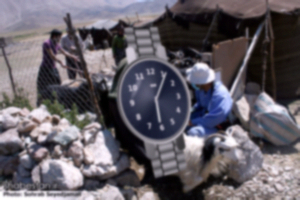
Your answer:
h=6 m=6
